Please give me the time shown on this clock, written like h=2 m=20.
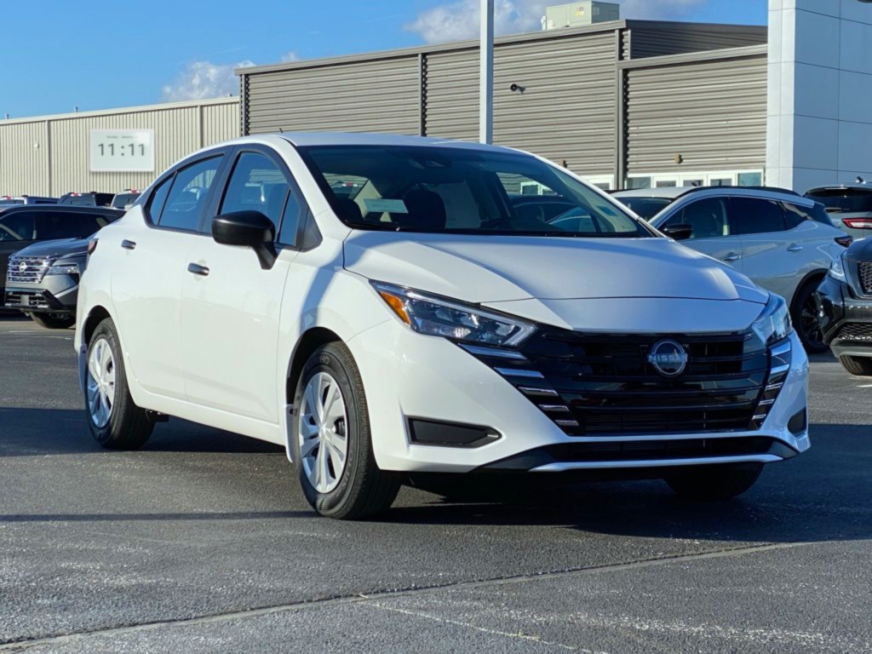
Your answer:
h=11 m=11
